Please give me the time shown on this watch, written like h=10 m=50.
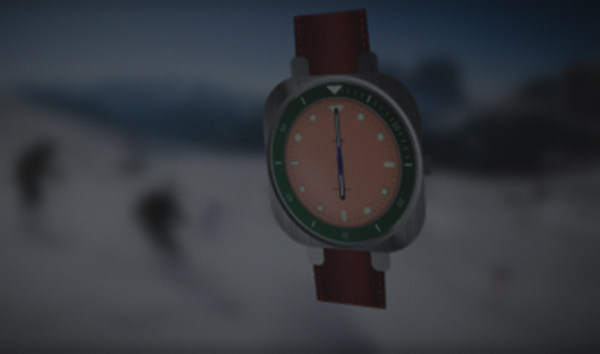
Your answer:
h=6 m=0
